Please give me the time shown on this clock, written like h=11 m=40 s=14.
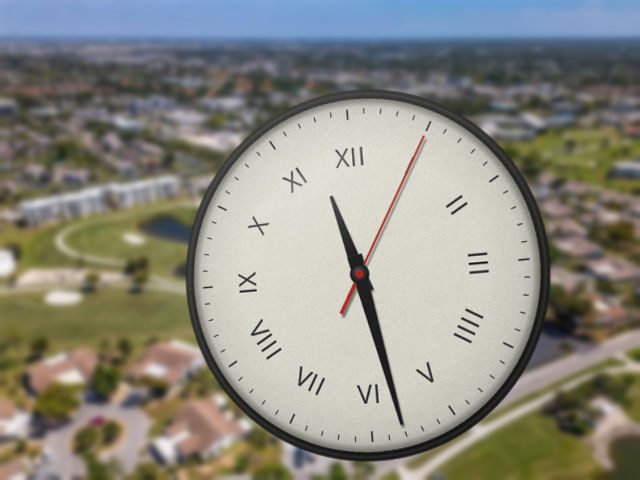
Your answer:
h=11 m=28 s=5
